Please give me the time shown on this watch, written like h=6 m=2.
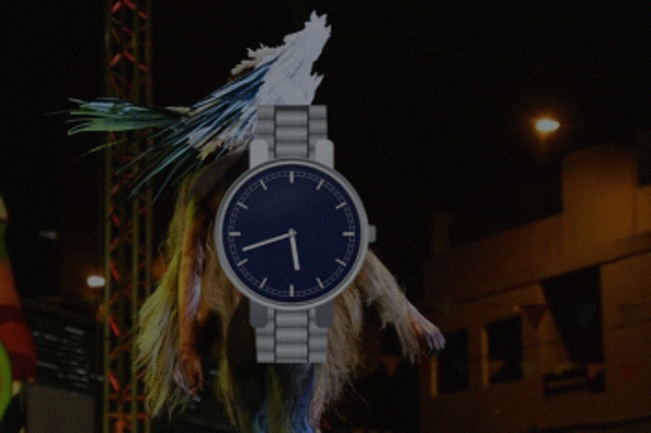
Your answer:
h=5 m=42
